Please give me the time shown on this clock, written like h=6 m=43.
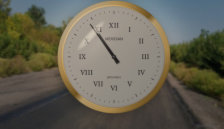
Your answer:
h=10 m=54
